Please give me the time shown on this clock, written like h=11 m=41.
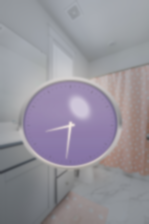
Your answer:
h=8 m=31
